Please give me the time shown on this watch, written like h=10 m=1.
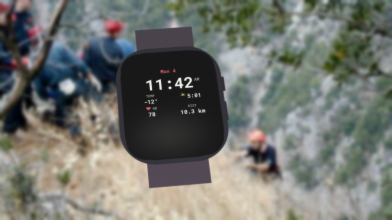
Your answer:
h=11 m=42
